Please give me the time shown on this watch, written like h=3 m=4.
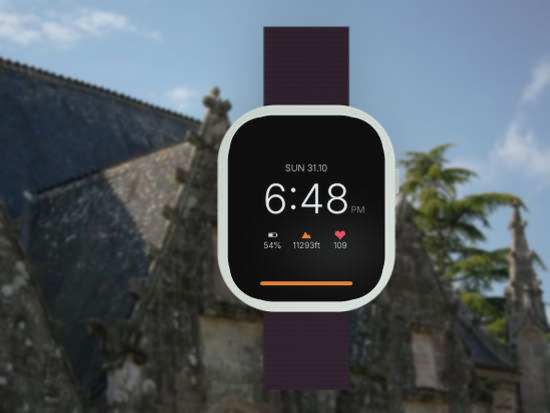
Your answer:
h=6 m=48
